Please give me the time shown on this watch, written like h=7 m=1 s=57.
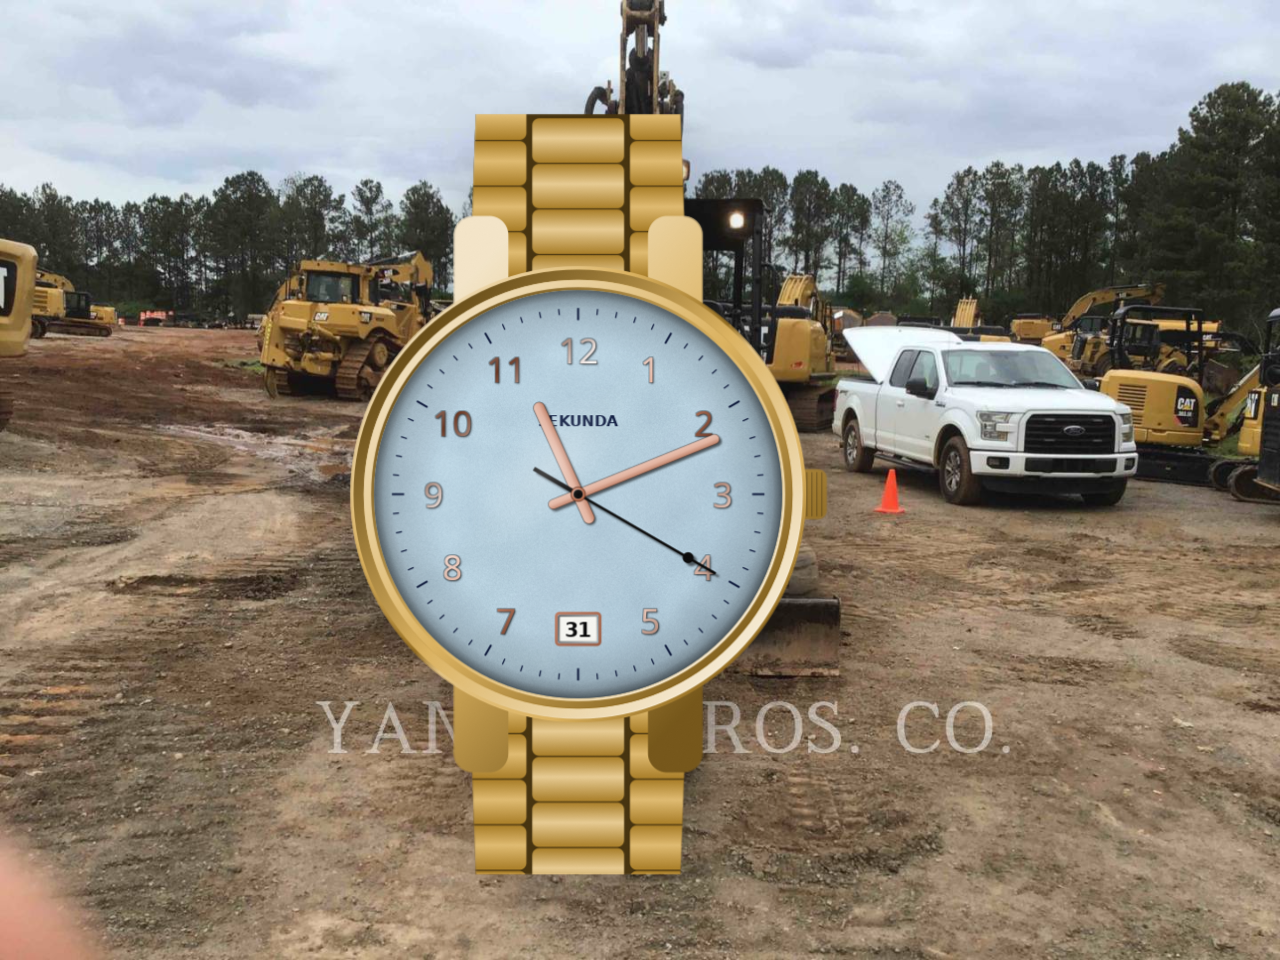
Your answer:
h=11 m=11 s=20
